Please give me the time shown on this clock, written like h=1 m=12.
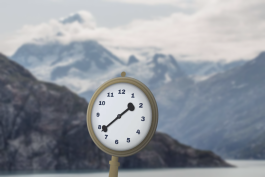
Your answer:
h=1 m=38
